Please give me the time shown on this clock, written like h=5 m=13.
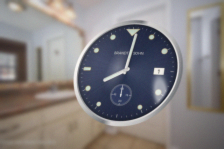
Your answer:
h=8 m=1
